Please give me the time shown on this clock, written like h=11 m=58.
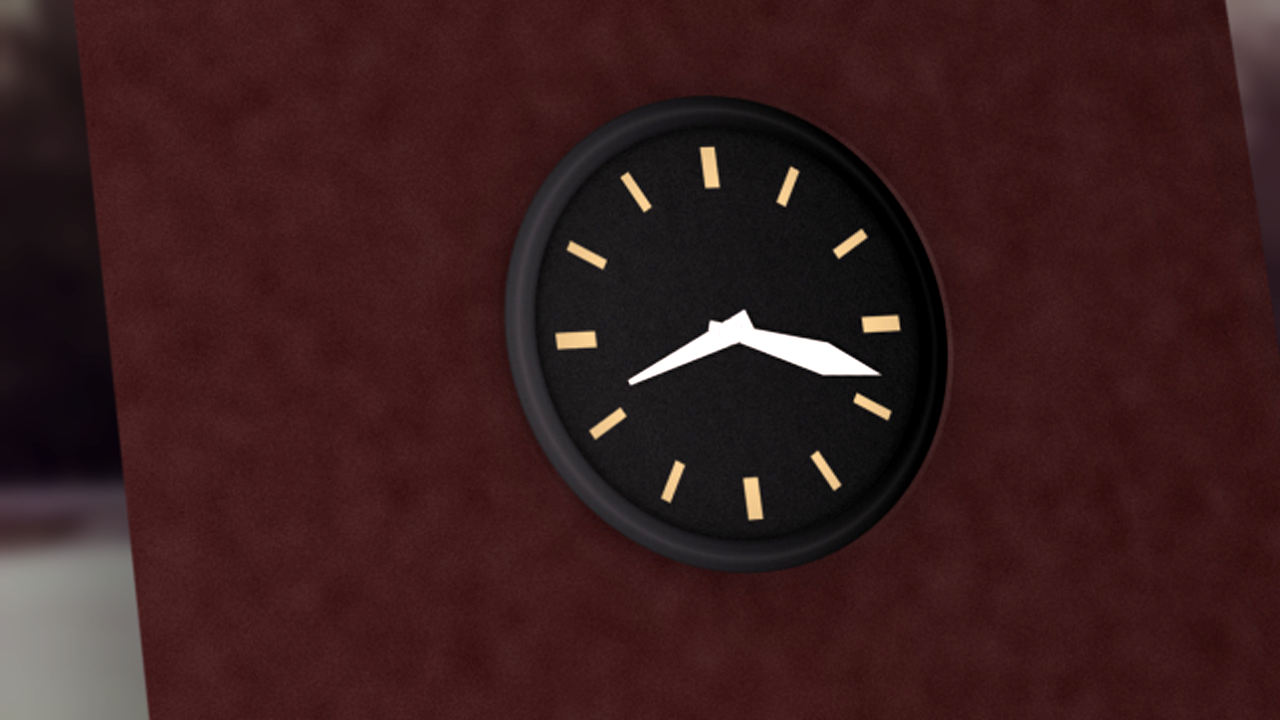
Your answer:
h=8 m=18
